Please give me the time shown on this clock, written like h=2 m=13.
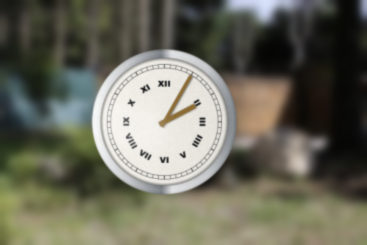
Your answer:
h=2 m=5
